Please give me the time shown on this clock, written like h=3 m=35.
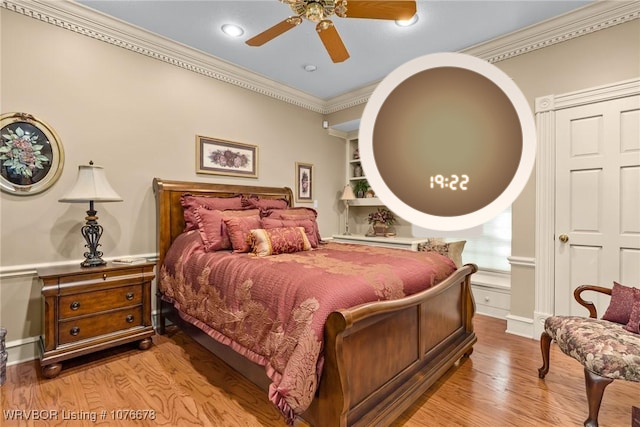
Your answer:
h=19 m=22
